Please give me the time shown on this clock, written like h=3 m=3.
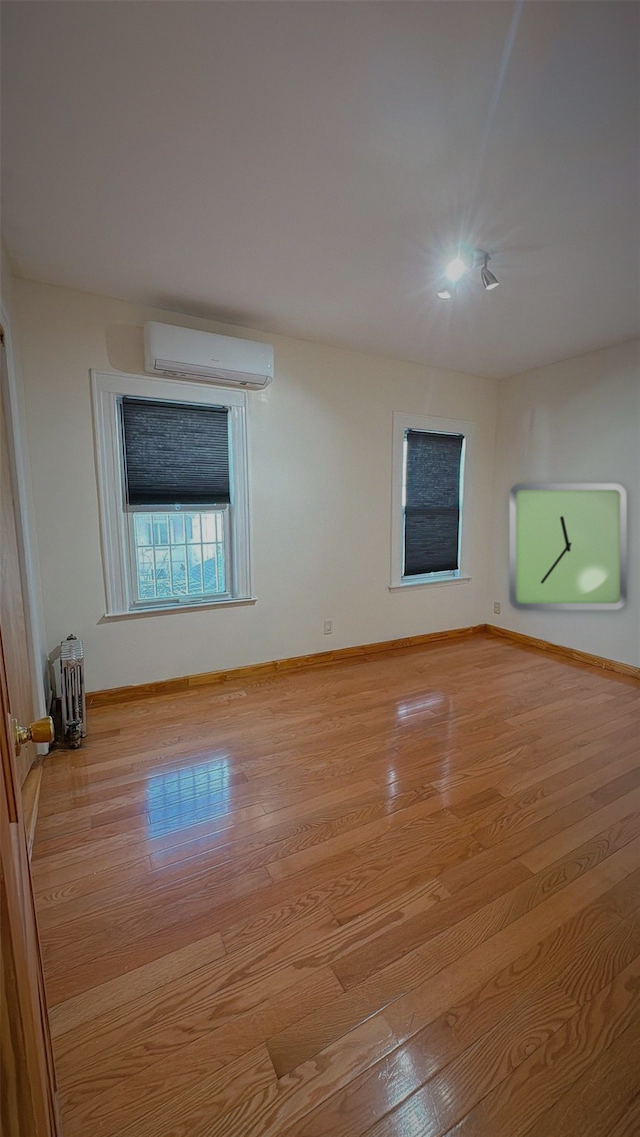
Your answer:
h=11 m=36
